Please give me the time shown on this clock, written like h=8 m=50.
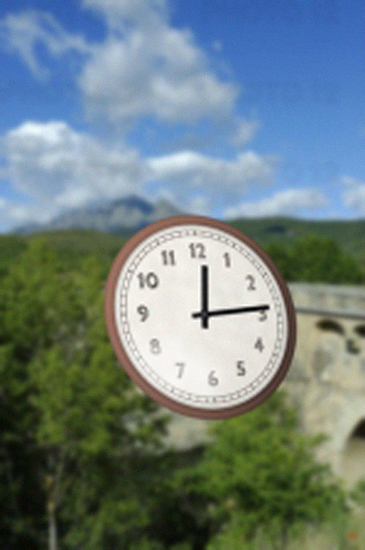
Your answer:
h=12 m=14
